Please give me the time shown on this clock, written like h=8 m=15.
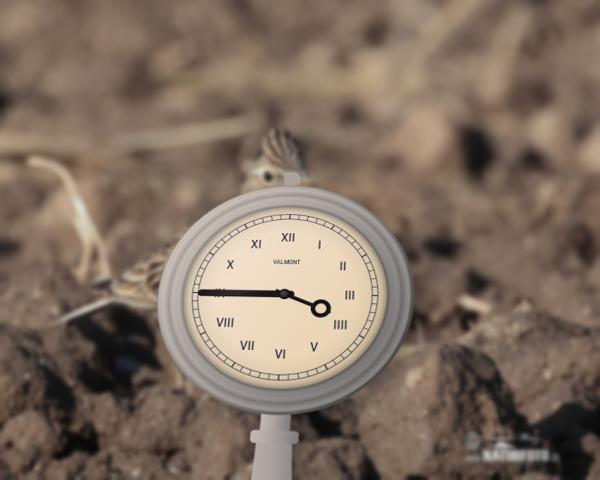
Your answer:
h=3 m=45
